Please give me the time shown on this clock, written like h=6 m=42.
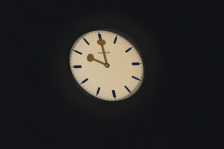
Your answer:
h=10 m=0
